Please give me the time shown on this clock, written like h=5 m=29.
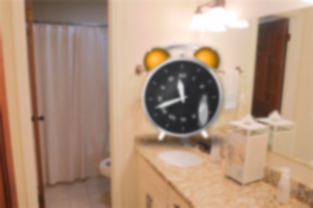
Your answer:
h=11 m=42
